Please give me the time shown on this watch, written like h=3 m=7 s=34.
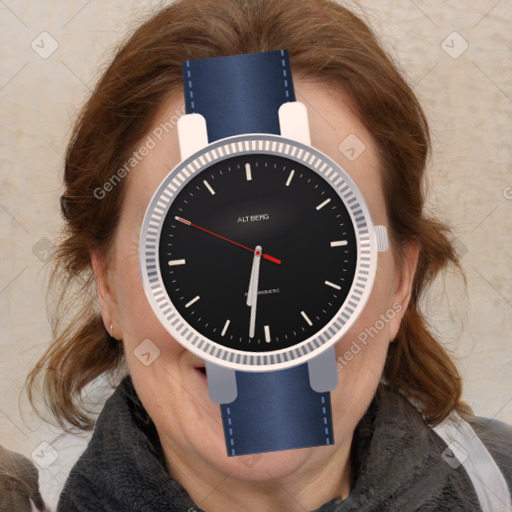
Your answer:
h=6 m=31 s=50
